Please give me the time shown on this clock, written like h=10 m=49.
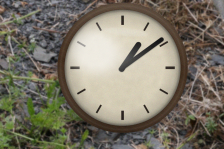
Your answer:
h=1 m=9
